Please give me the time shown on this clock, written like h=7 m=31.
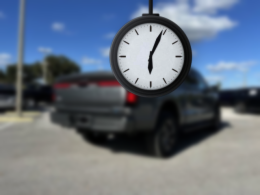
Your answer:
h=6 m=4
